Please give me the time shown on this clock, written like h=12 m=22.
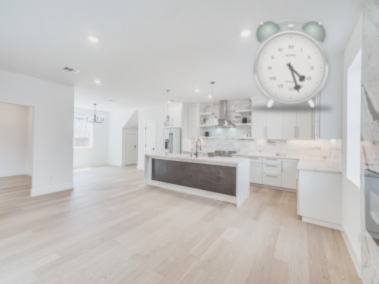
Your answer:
h=4 m=27
